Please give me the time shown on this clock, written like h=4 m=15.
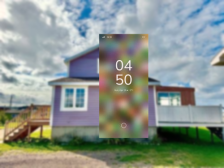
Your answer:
h=4 m=50
